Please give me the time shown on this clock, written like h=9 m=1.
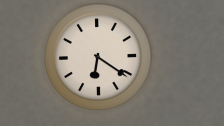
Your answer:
h=6 m=21
